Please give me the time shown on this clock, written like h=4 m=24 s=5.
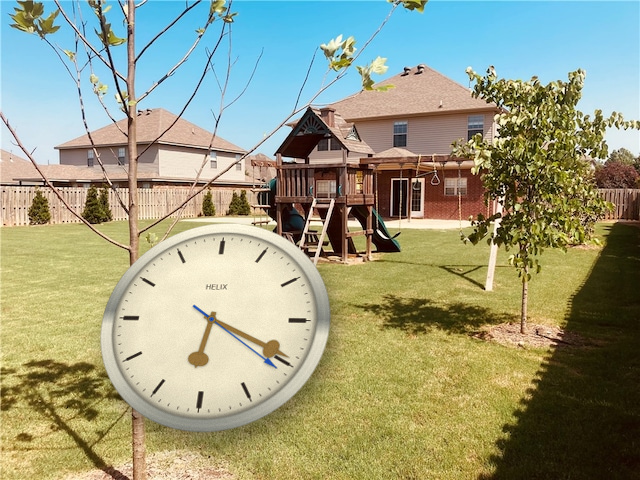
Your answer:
h=6 m=19 s=21
